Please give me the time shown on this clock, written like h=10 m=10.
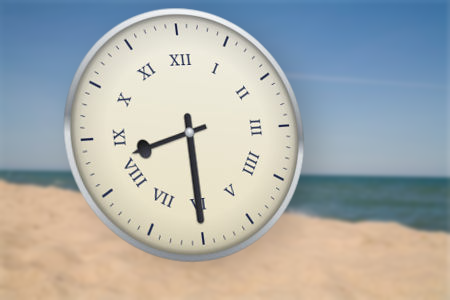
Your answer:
h=8 m=30
